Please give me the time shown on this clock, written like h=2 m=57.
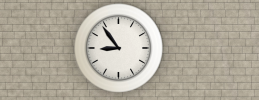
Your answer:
h=8 m=54
